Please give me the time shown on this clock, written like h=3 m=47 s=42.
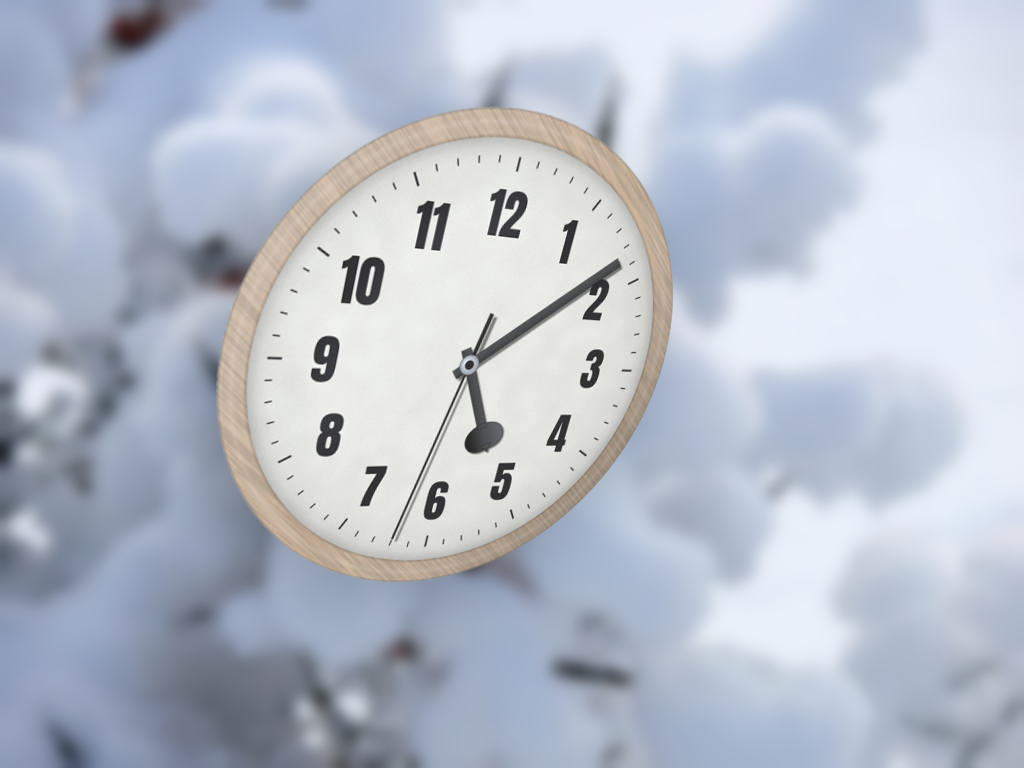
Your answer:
h=5 m=8 s=32
